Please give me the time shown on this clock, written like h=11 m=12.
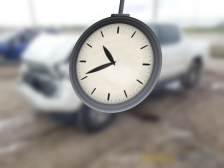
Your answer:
h=10 m=41
